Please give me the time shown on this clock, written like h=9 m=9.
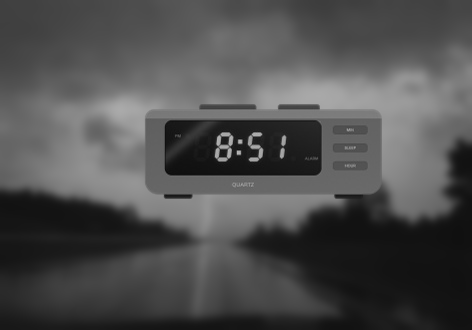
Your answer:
h=8 m=51
